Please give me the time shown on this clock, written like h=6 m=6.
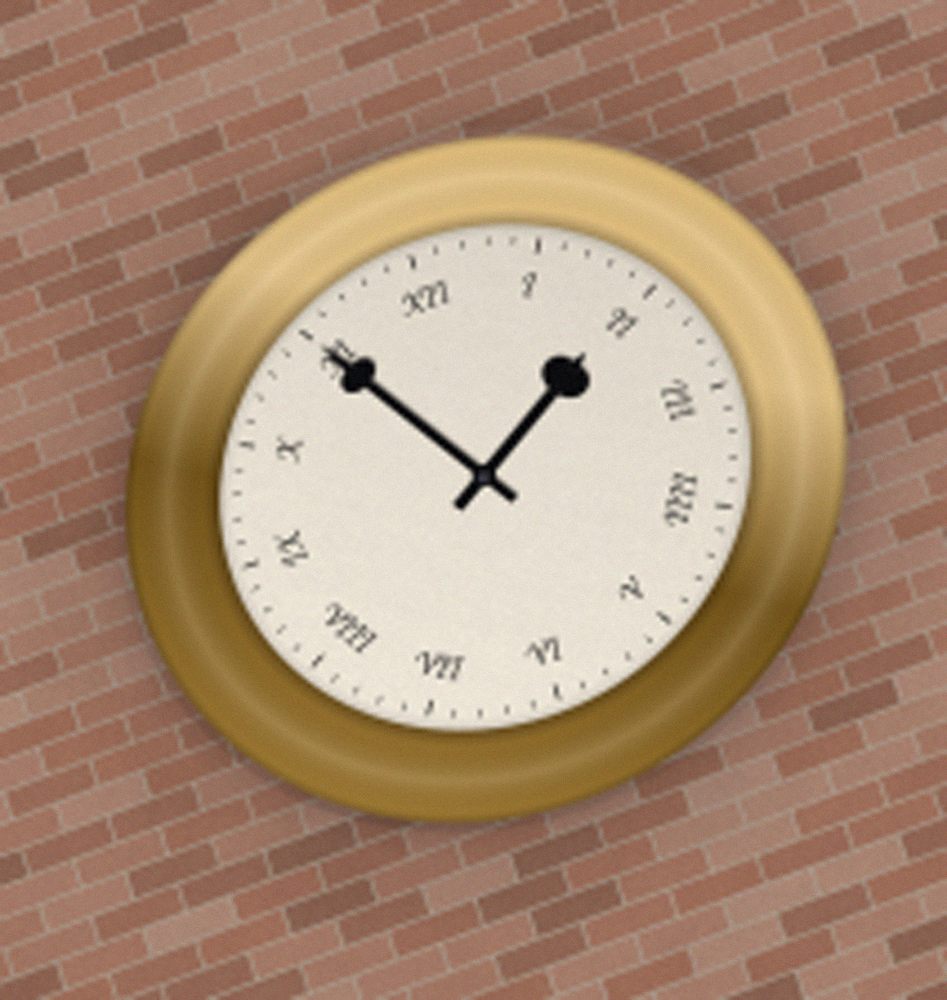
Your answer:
h=1 m=55
